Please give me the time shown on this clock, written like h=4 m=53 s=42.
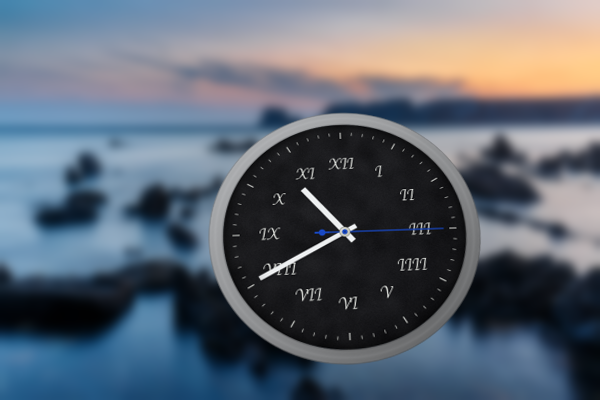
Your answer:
h=10 m=40 s=15
